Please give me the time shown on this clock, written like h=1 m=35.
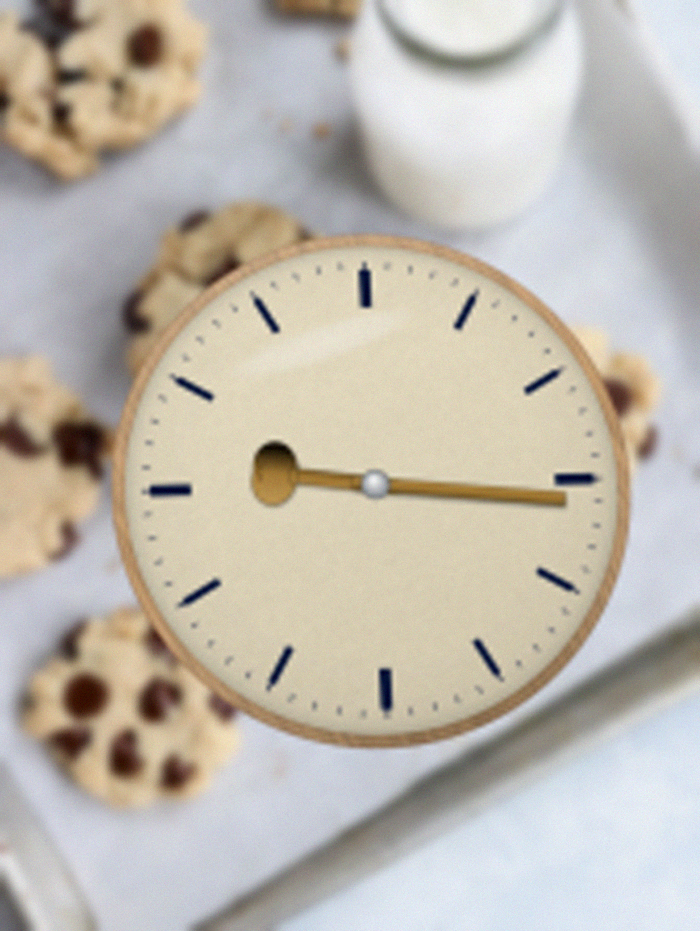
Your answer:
h=9 m=16
